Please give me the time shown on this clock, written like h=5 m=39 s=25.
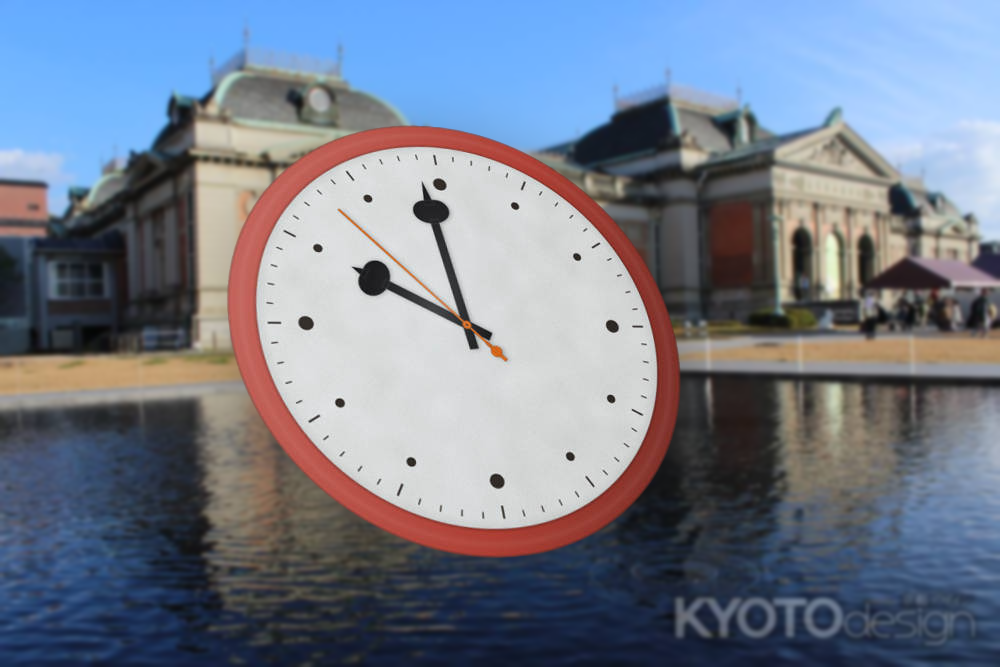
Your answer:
h=9 m=58 s=53
